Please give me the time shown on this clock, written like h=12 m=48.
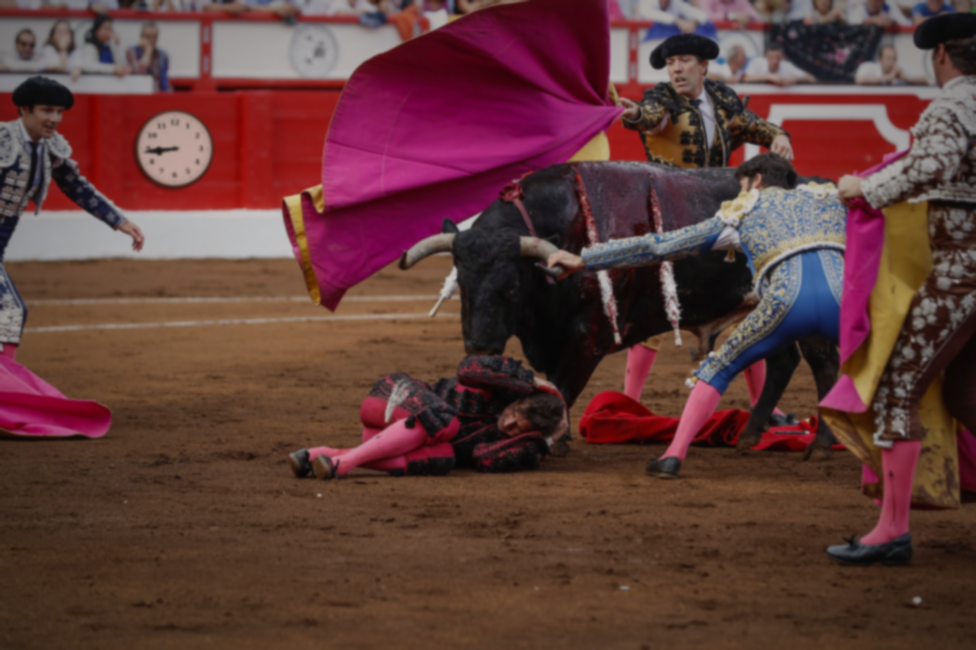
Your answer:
h=8 m=44
